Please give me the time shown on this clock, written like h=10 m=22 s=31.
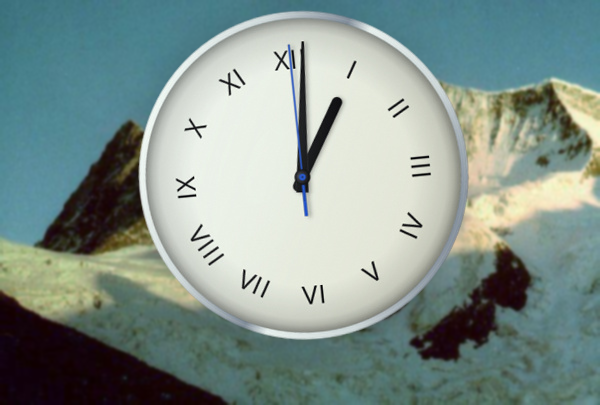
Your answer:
h=1 m=1 s=0
